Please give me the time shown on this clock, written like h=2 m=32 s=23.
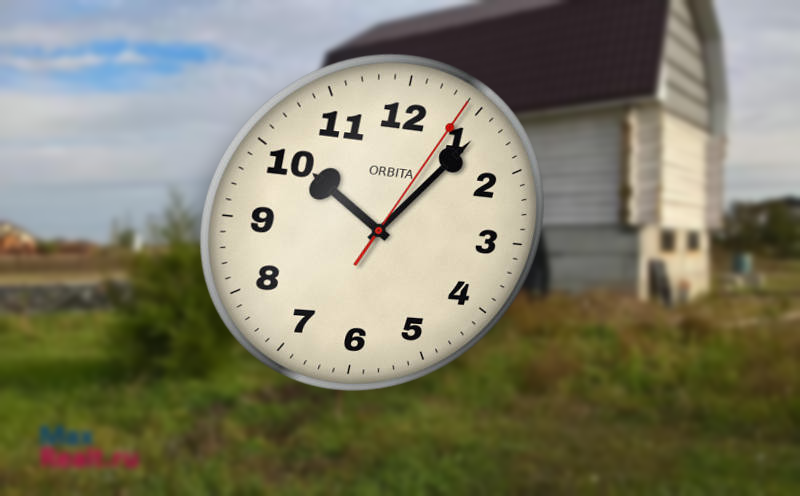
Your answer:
h=10 m=6 s=4
